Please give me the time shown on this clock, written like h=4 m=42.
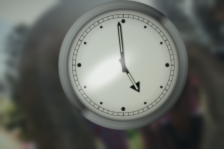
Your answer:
h=4 m=59
